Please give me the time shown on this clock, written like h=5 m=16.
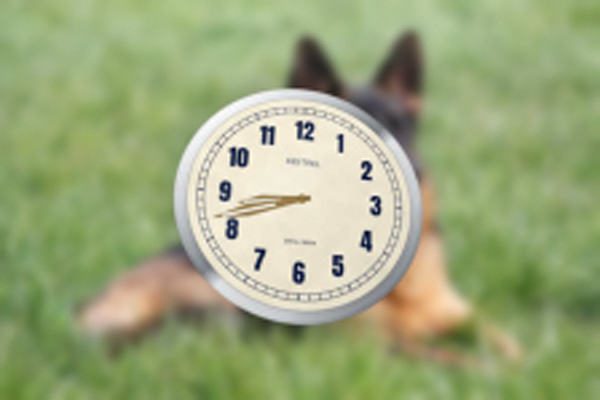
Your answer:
h=8 m=42
